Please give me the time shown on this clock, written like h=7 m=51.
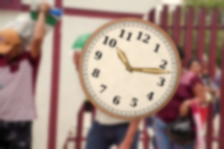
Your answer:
h=10 m=12
